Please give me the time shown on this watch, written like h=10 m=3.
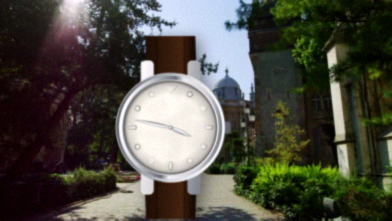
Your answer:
h=3 m=47
